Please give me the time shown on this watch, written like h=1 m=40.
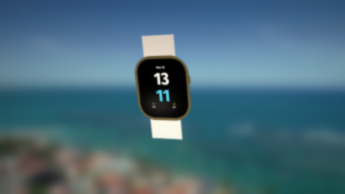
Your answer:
h=13 m=11
